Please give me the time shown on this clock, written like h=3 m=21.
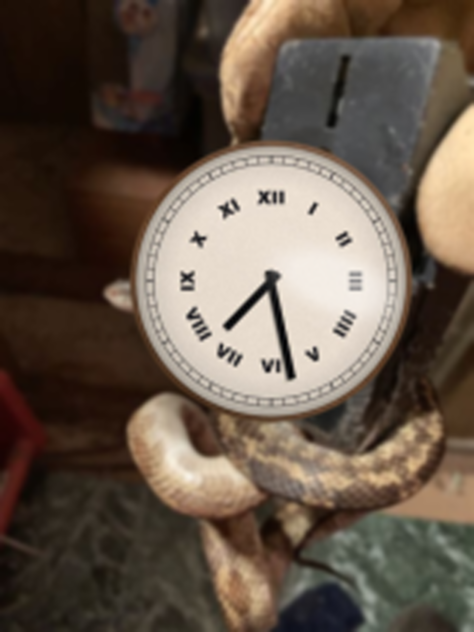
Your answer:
h=7 m=28
